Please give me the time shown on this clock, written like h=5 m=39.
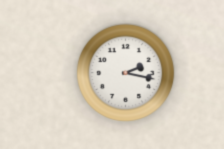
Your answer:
h=2 m=17
